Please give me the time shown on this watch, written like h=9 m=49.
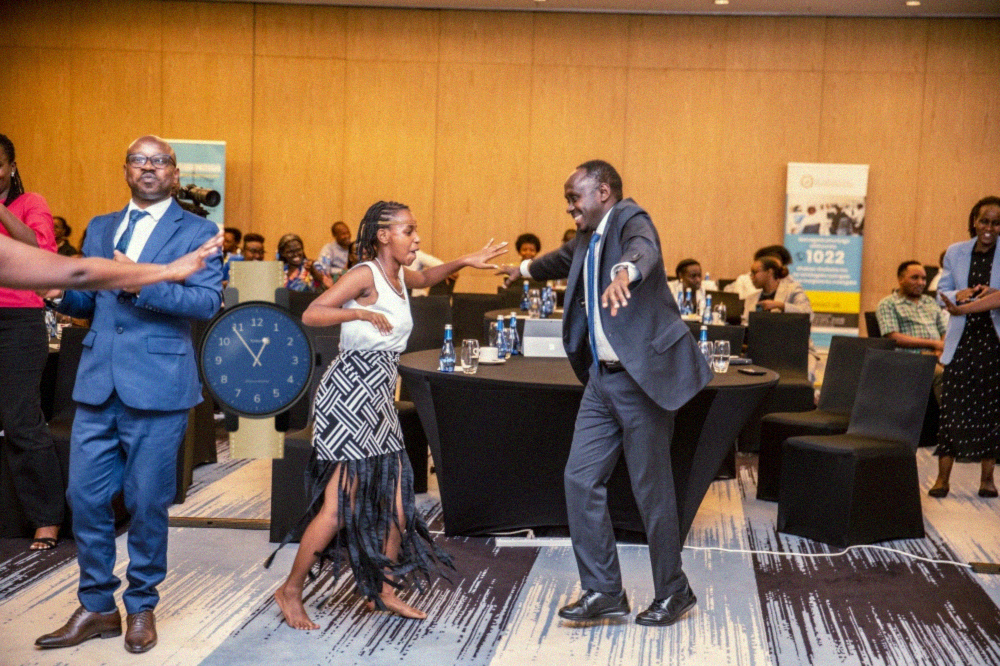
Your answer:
h=12 m=54
